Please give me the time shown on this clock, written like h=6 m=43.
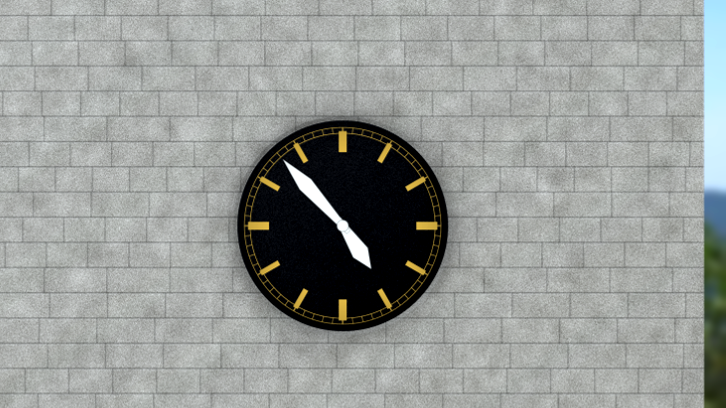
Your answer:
h=4 m=53
